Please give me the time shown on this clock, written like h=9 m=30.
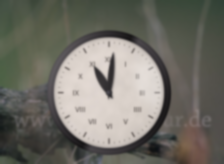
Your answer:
h=11 m=1
